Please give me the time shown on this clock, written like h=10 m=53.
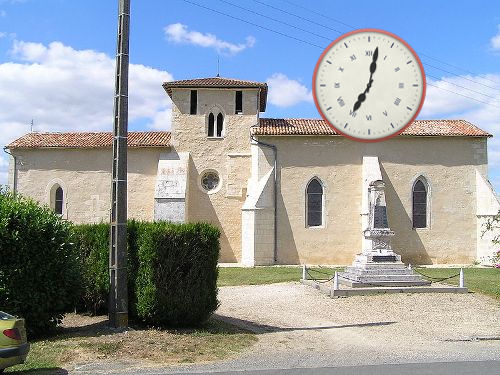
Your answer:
h=7 m=2
